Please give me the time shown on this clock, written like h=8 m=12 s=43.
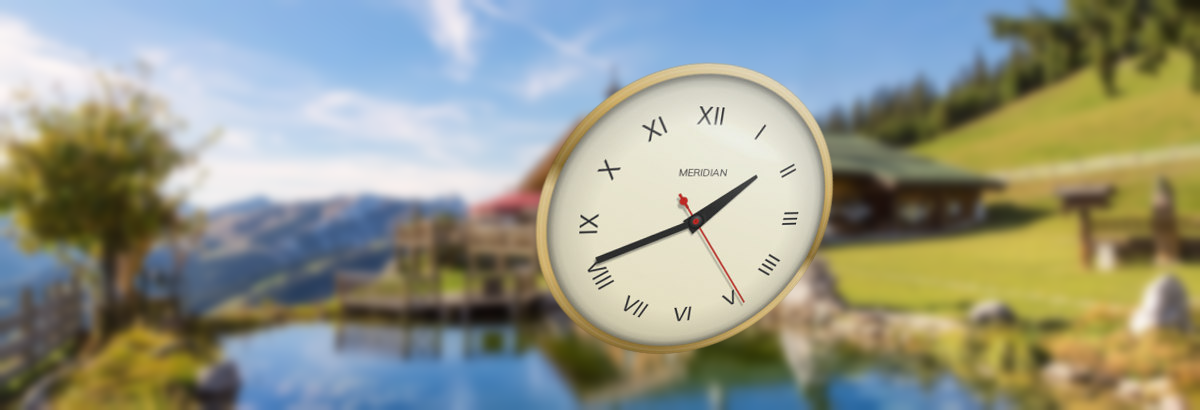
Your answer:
h=1 m=41 s=24
